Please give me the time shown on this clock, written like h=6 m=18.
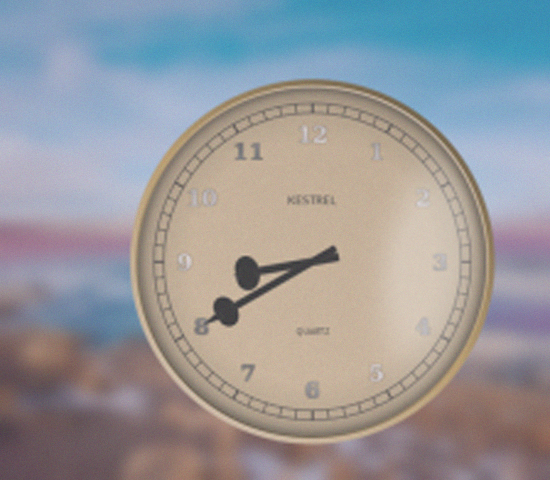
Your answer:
h=8 m=40
